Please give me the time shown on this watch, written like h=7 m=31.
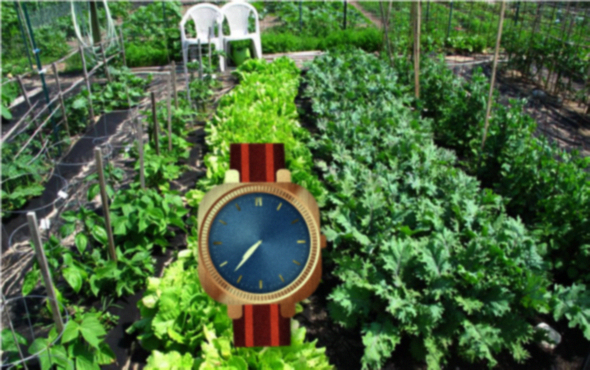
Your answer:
h=7 m=37
